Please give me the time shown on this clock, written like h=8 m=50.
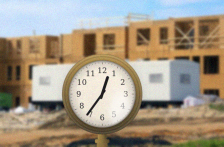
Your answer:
h=12 m=36
